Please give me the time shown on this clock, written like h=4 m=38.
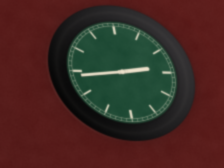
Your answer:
h=2 m=44
